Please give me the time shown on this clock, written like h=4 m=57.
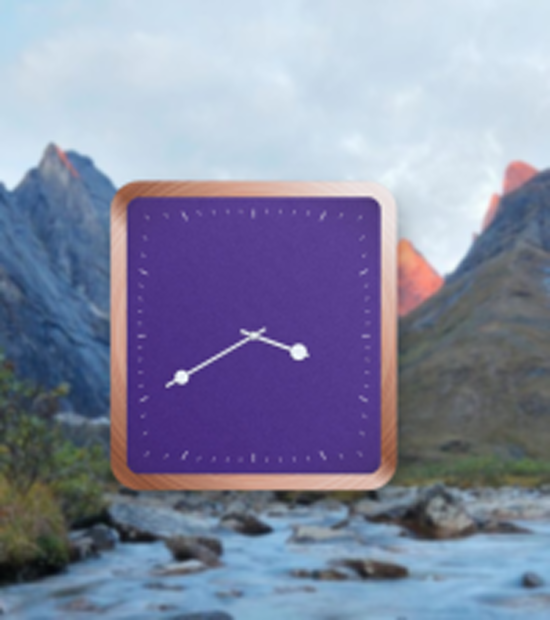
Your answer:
h=3 m=40
